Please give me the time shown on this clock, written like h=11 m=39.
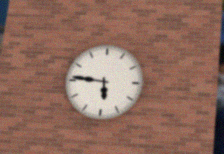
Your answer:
h=5 m=46
